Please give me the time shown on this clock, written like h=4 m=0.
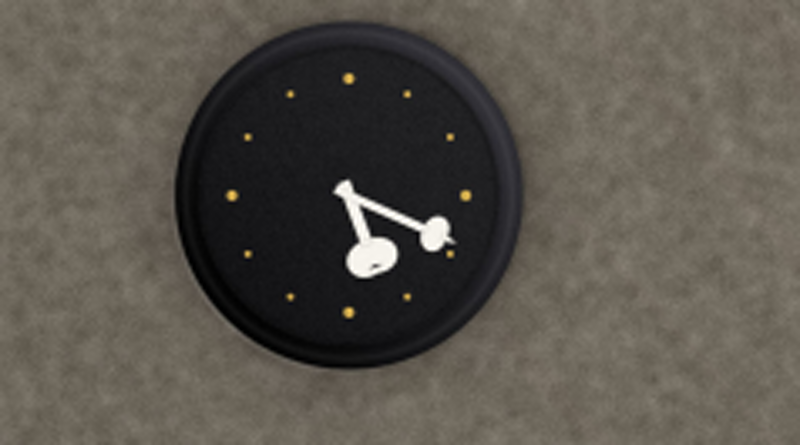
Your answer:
h=5 m=19
